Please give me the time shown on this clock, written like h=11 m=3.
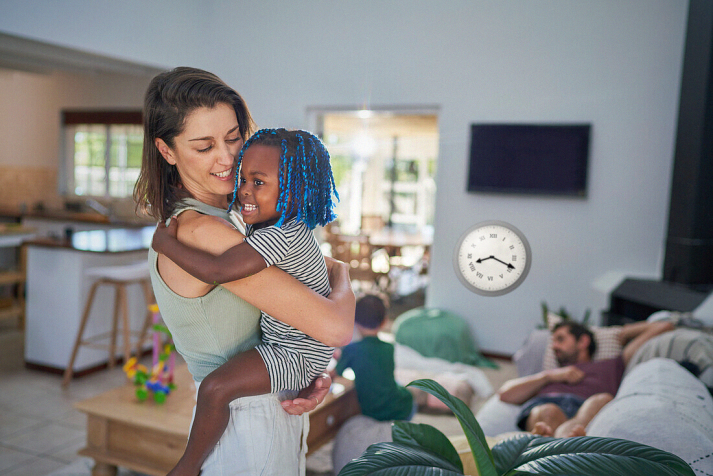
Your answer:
h=8 m=19
